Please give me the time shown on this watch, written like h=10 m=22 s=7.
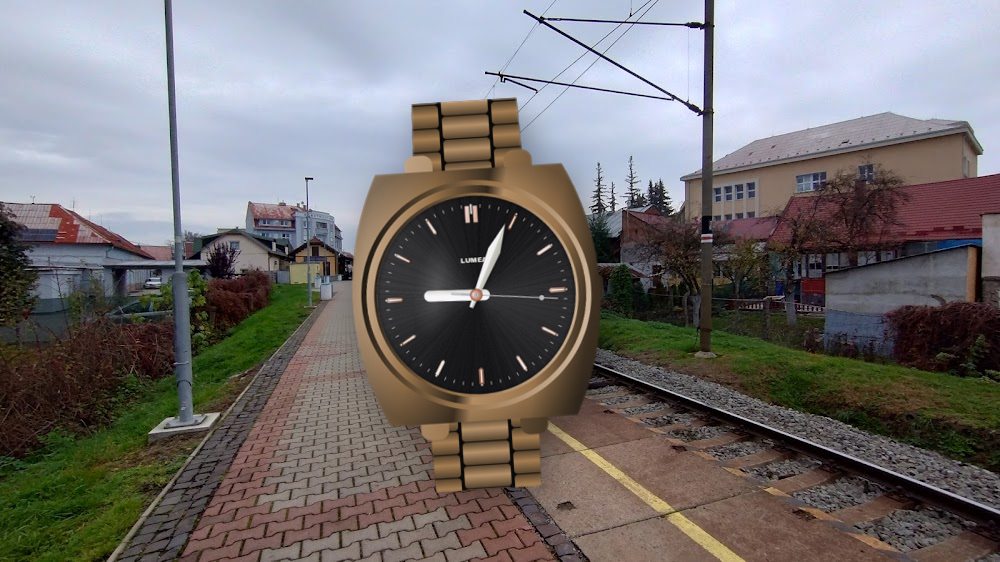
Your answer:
h=9 m=4 s=16
